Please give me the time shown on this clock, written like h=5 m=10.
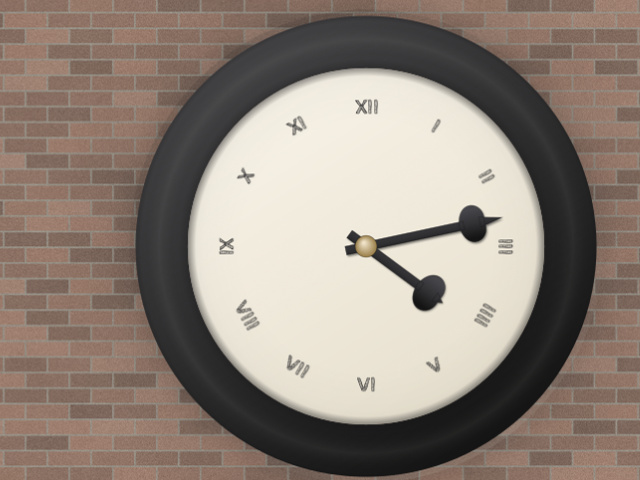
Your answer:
h=4 m=13
